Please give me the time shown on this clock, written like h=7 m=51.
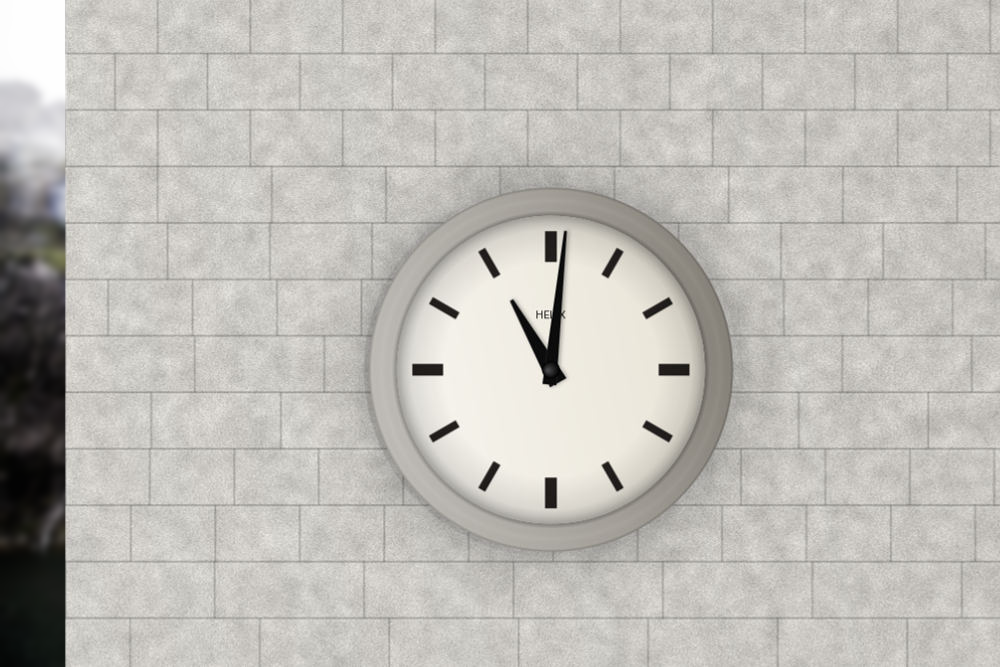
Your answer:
h=11 m=1
